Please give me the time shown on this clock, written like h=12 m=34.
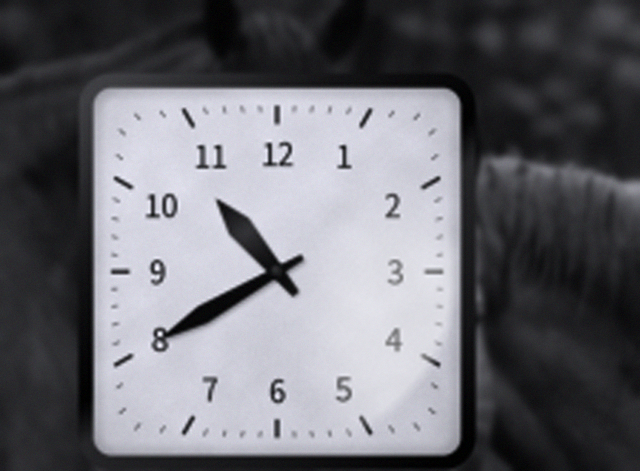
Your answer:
h=10 m=40
